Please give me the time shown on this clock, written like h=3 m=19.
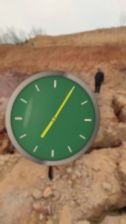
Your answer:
h=7 m=5
